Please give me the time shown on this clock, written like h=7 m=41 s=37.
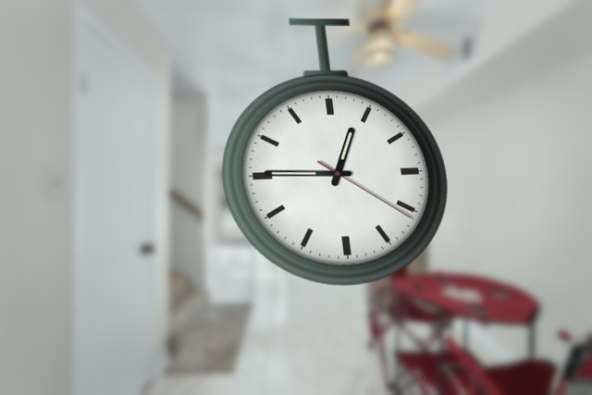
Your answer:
h=12 m=45 s=21
